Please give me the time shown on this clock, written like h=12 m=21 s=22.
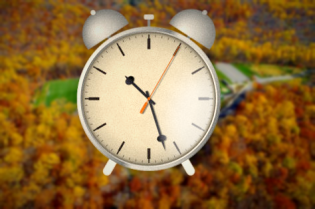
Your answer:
h=10 m=27 s=5
